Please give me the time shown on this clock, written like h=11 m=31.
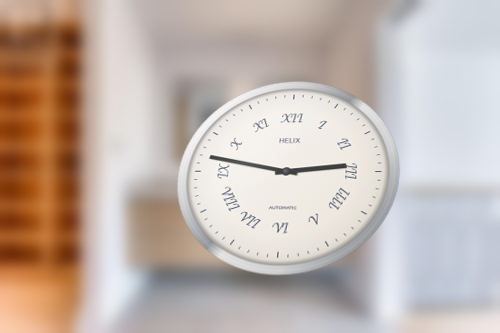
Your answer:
h=2 m=47
